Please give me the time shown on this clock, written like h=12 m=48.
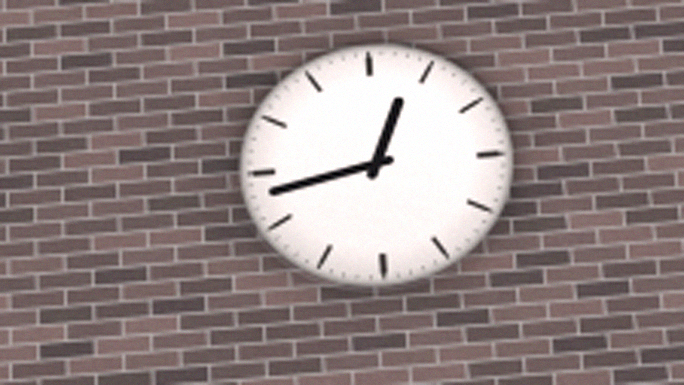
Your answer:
h=12 m=43
